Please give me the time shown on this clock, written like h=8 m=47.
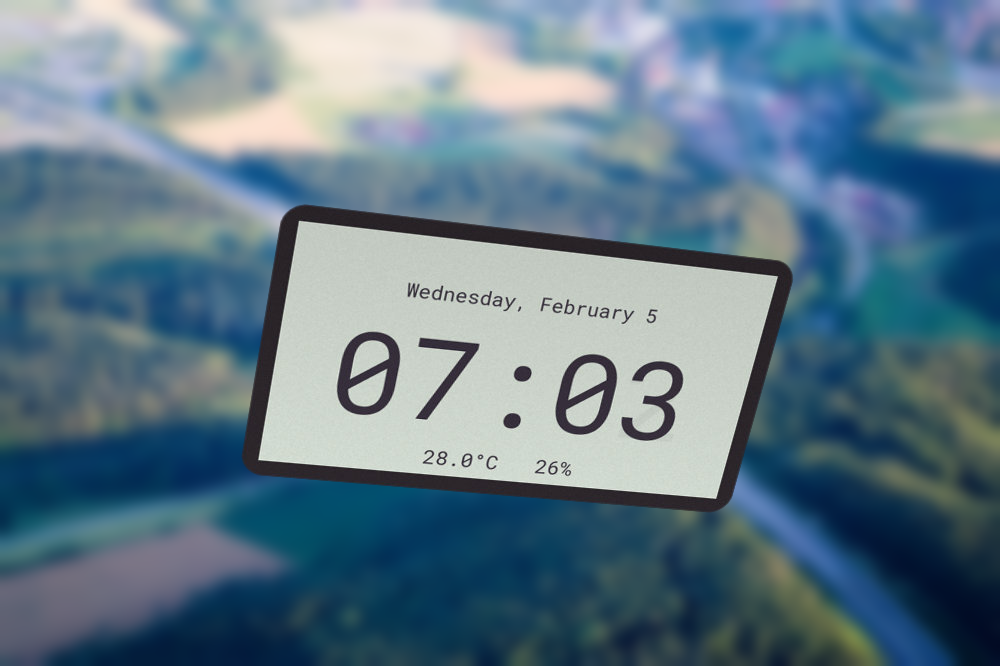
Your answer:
h=7 m=3
